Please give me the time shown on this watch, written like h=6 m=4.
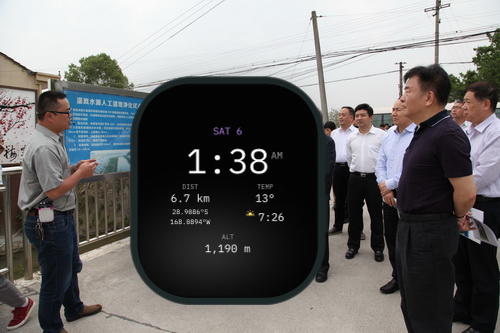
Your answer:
h=1 m=38
